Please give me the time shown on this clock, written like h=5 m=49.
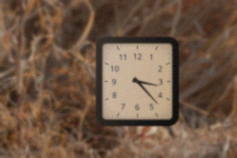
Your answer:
h=3 m=23
